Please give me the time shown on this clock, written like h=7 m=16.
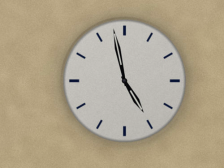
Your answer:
h=4 m=58
